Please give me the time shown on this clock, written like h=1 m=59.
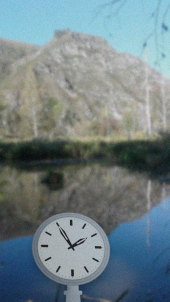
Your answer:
h=1 m=55
